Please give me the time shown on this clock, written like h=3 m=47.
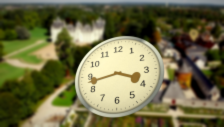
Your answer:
h=3 m=43
